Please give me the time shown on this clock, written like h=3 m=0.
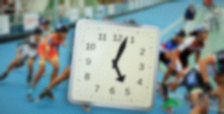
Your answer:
h=5 m=3
